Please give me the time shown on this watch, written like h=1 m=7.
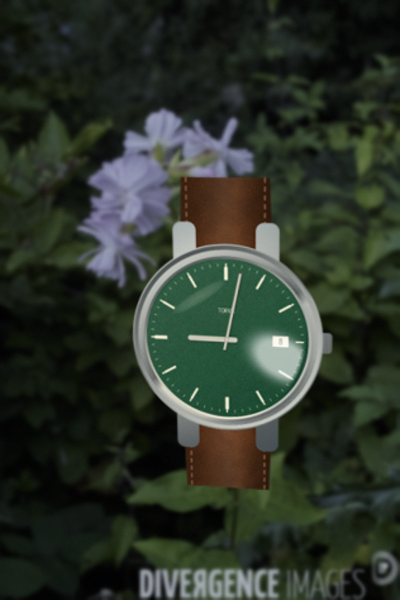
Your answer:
h=9 m=2
